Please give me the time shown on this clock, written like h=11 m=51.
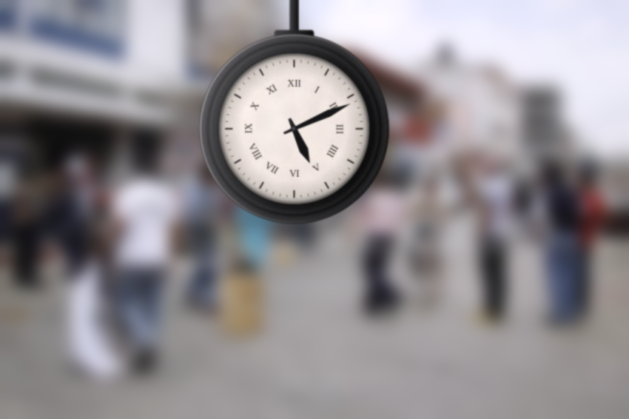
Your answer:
h=5 m=11
